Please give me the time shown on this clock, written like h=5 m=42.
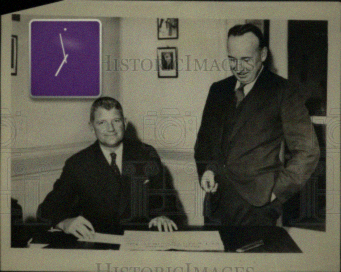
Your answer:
h=6 m=58
